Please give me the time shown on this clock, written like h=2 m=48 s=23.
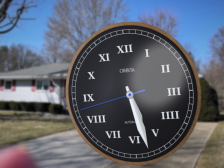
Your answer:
h=5 m=27 s=43
